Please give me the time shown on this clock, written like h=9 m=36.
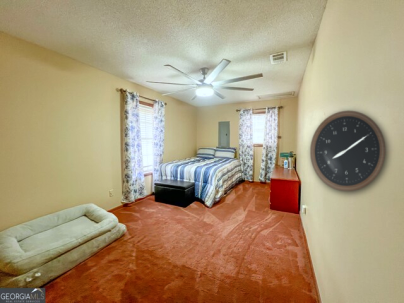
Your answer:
h=8 m=10
